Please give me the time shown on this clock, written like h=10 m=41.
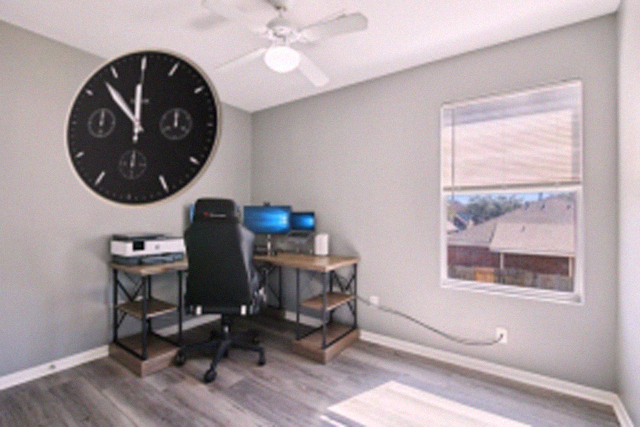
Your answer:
h=11 m=53
